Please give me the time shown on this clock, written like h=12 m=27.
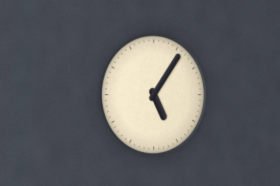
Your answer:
h=5 m=6
